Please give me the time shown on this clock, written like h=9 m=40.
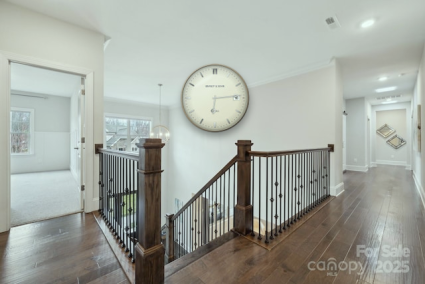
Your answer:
h=6 m=14
